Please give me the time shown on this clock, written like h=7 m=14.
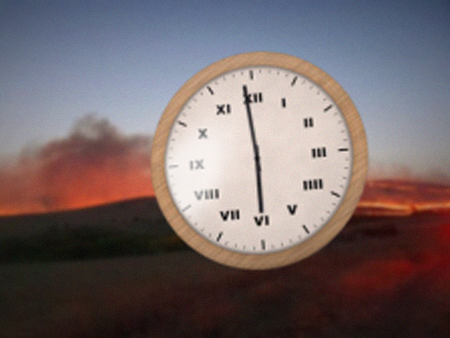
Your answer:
h=5 m=59
